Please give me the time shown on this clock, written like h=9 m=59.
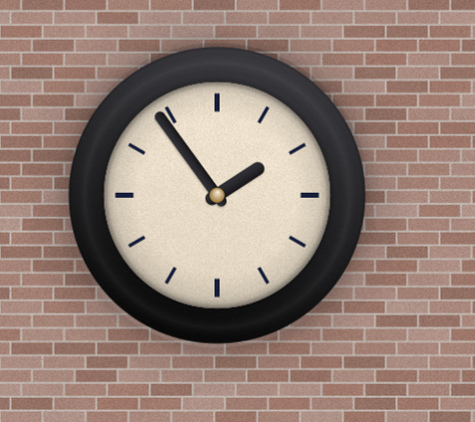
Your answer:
h=1 m=54
